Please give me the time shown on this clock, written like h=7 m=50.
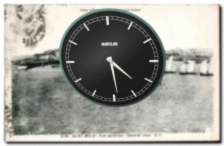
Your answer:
h=4 m=29
